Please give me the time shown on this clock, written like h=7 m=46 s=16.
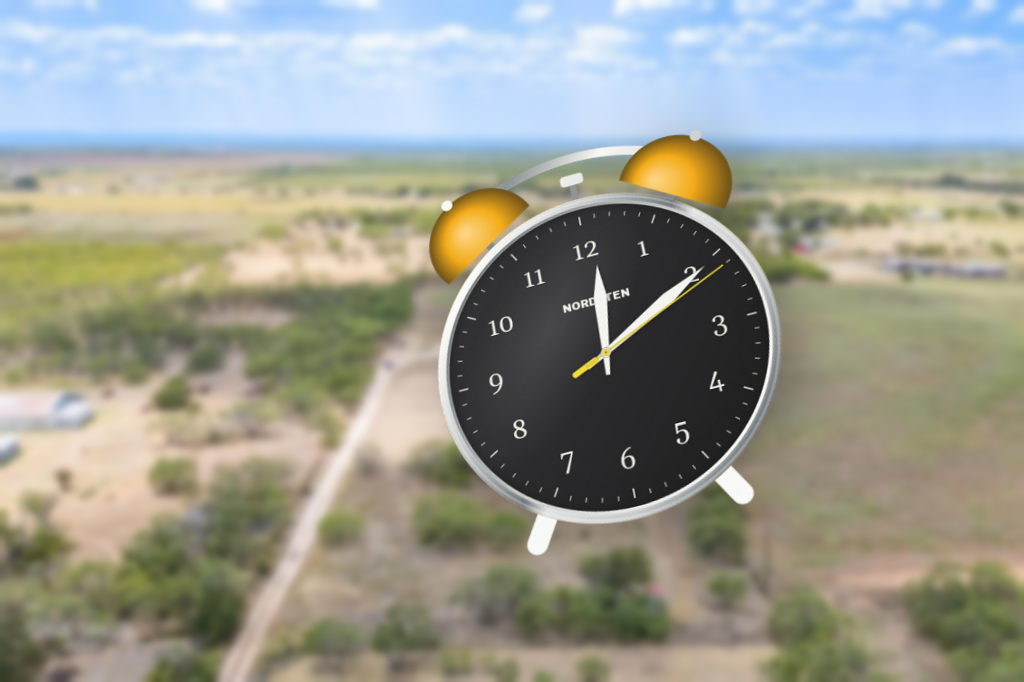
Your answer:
h=12 m=10 s=11
